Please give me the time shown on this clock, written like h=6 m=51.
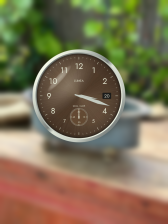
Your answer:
h=3 m=18
